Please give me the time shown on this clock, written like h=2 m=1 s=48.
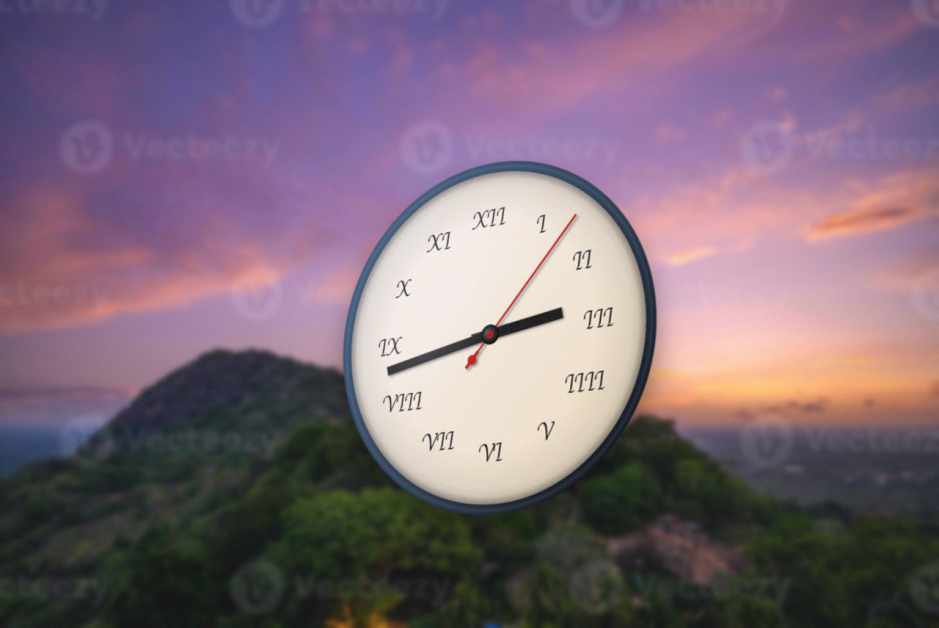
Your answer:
h=2 m=43 s=7
